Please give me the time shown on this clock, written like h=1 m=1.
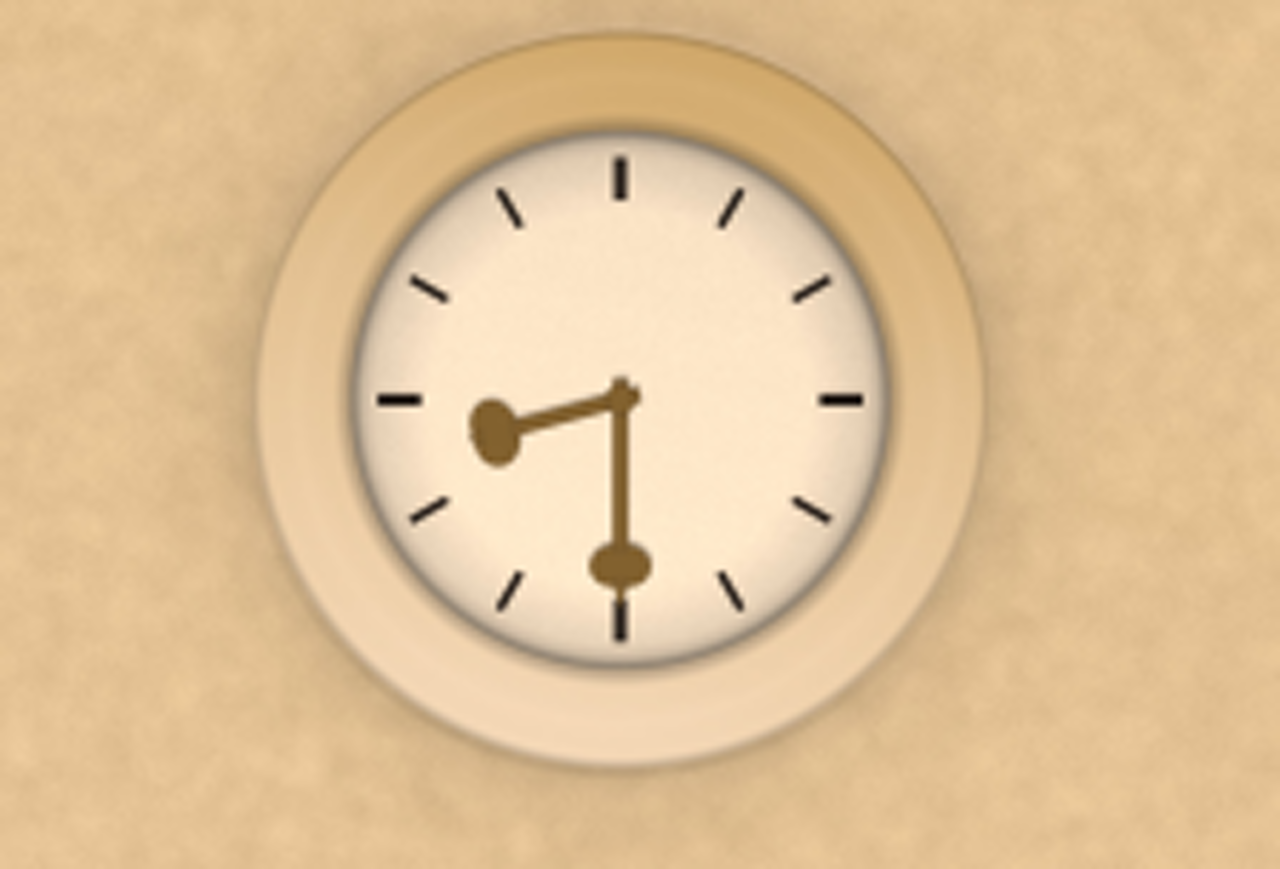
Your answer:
h=8 m=30
